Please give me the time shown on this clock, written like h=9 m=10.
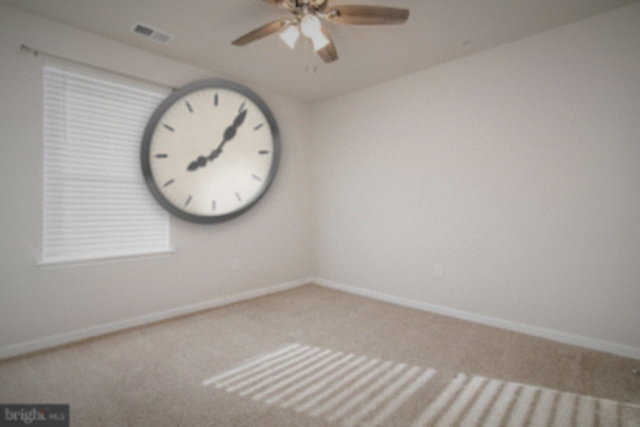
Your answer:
h=8 m=6
